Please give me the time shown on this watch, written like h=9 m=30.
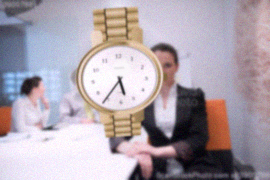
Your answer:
h=5 m=36
